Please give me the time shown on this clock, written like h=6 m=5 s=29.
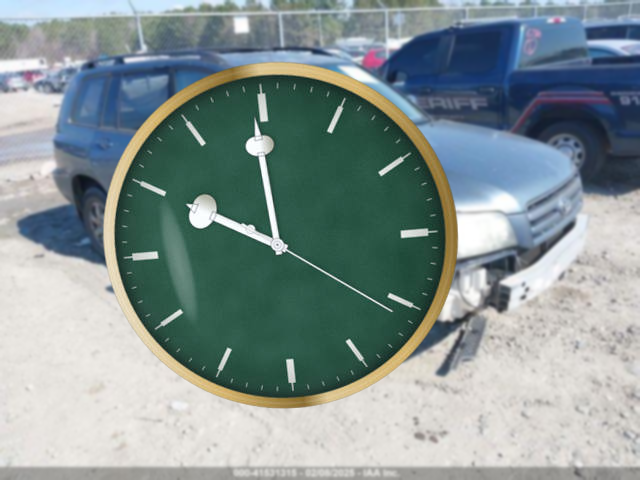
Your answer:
h=9 m=59 s=21
